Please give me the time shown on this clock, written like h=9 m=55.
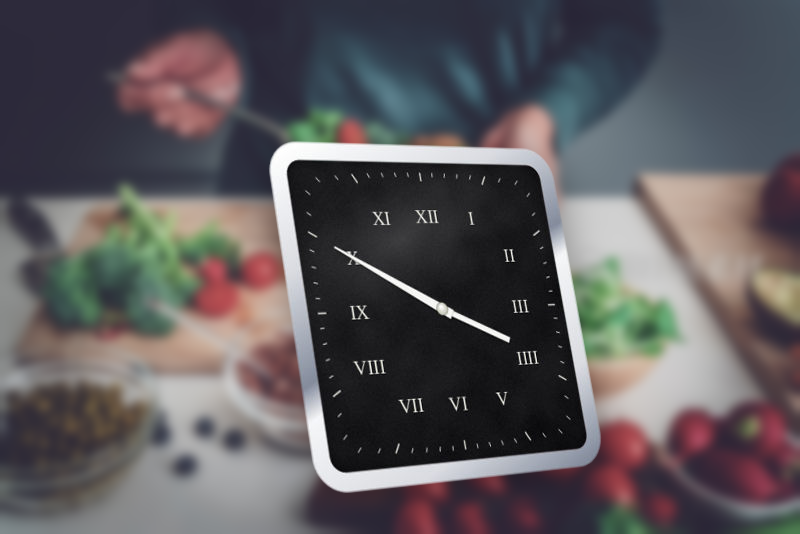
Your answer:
h=3 m=50
